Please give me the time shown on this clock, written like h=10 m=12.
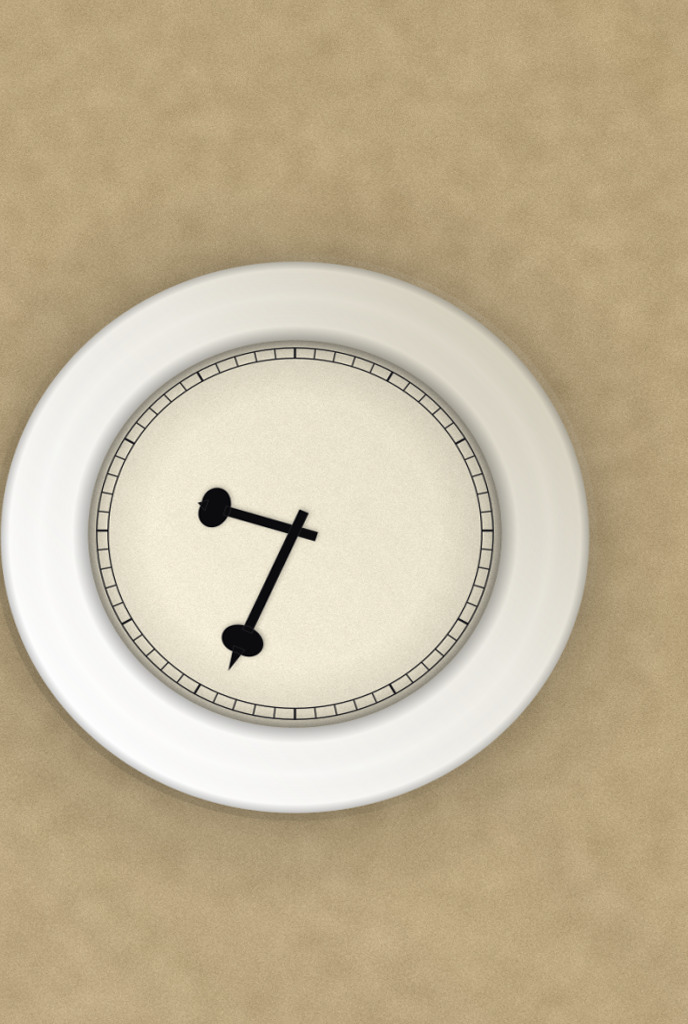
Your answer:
h=9 m=34
